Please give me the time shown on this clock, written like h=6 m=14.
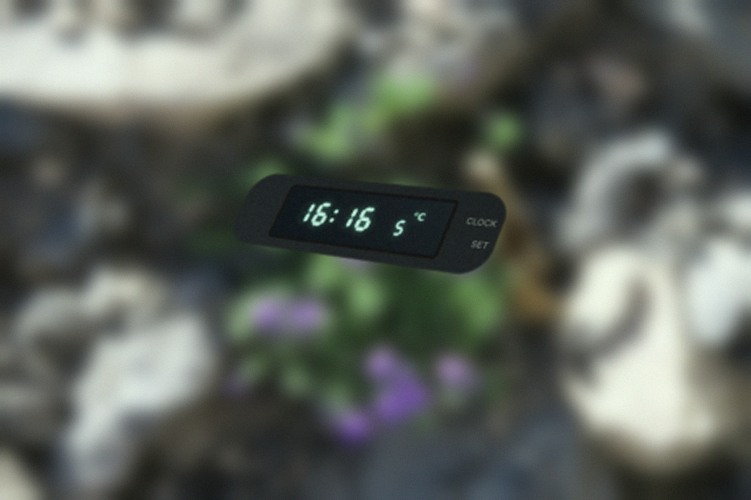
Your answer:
h=16 m=16
